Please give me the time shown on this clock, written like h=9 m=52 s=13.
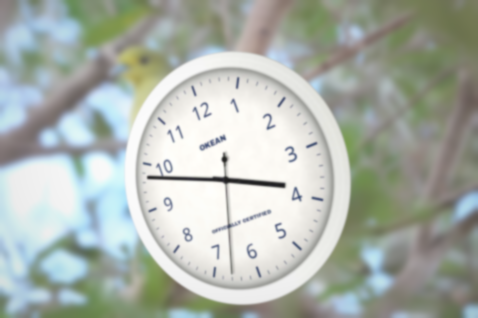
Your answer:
h=3 m=48 s=33
